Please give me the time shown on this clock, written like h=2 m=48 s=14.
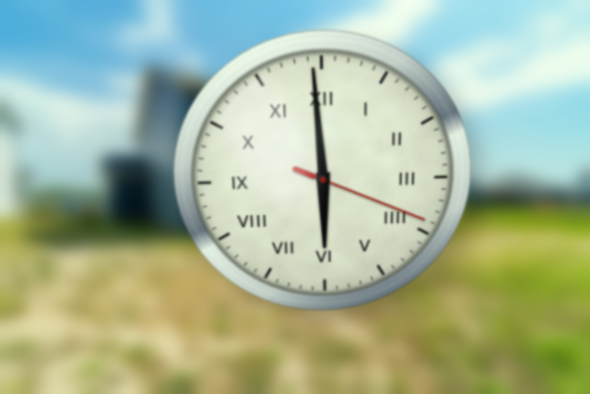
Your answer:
h=5 m=59 s=19
